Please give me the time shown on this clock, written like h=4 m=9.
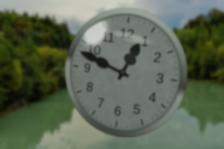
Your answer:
h=12 m=48
